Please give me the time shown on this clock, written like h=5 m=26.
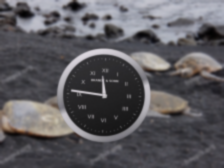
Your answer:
h=11 m=46
